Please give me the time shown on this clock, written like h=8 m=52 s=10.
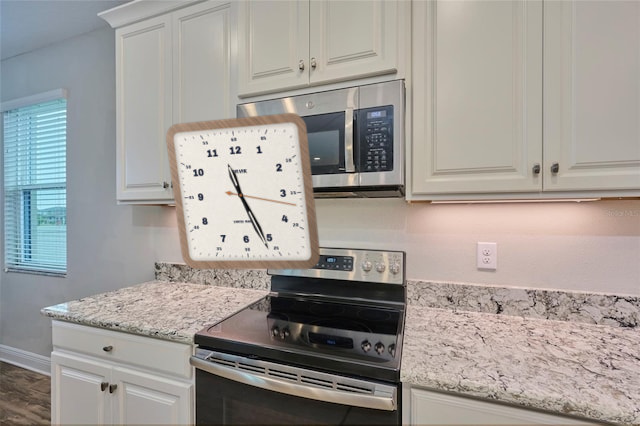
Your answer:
h=11 m=26 s=17
